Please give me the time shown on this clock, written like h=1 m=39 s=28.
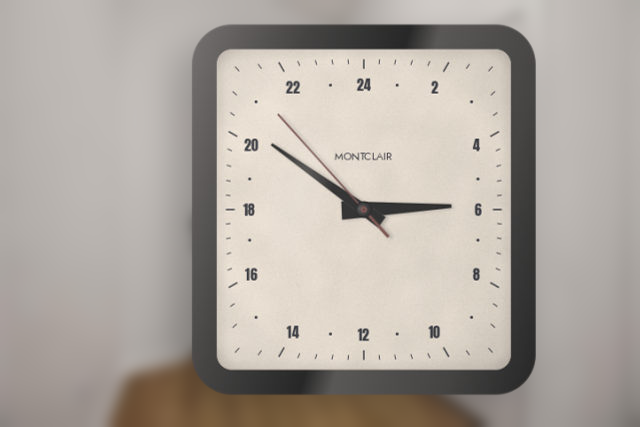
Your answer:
h=5 m=50 s=53
